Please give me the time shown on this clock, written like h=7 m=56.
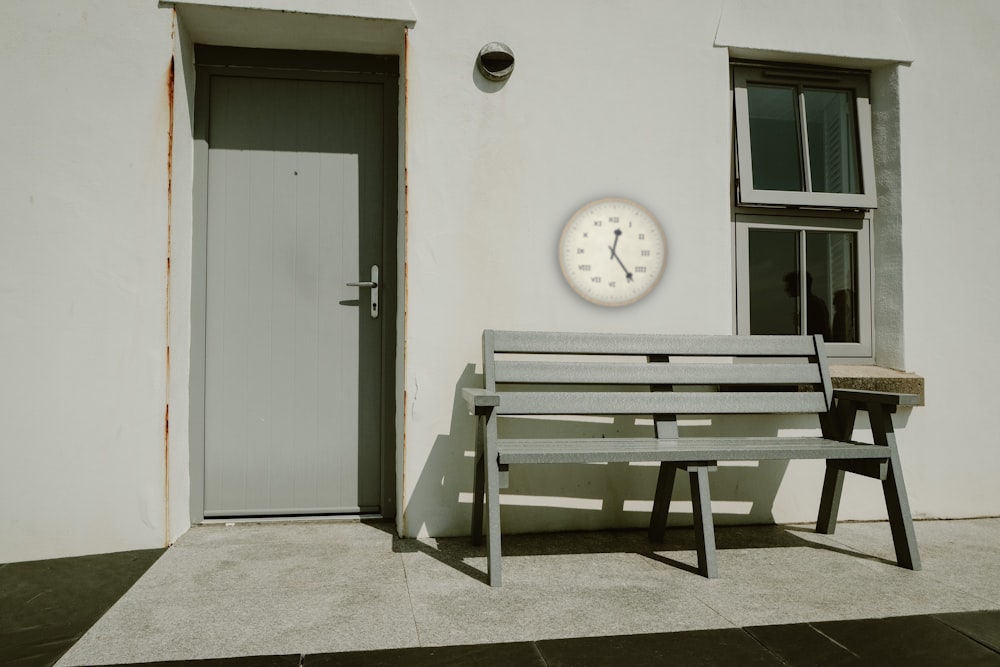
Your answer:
h=12 m=24
